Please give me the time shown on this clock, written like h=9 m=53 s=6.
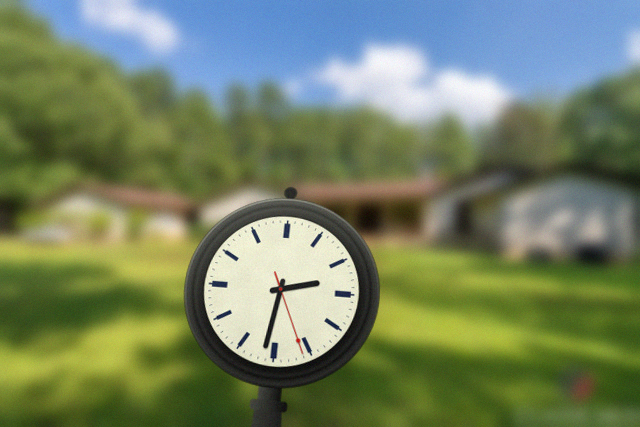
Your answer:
h=2 m=31 s=26
